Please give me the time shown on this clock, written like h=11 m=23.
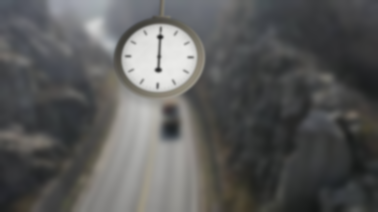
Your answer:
h=6 m=0
